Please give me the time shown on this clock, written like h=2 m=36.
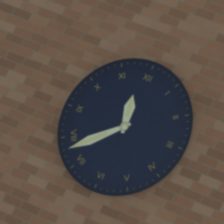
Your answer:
h=11 m=38
